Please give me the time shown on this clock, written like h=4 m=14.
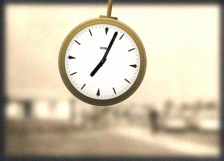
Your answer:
h=7 m=3
